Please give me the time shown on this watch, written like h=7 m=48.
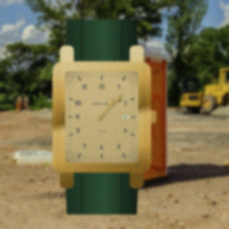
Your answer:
h=1 m=7
